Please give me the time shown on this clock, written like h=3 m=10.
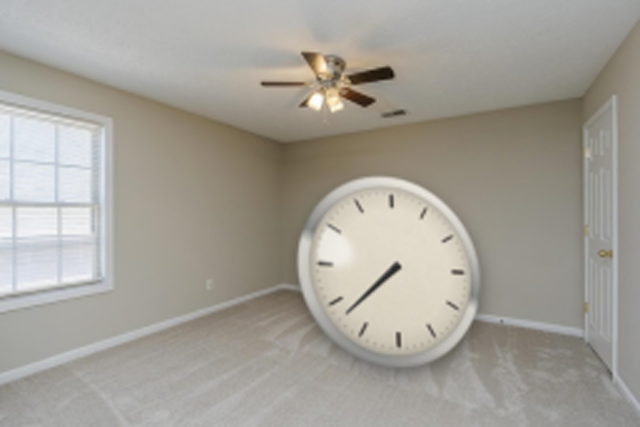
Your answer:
h=7 m=38
